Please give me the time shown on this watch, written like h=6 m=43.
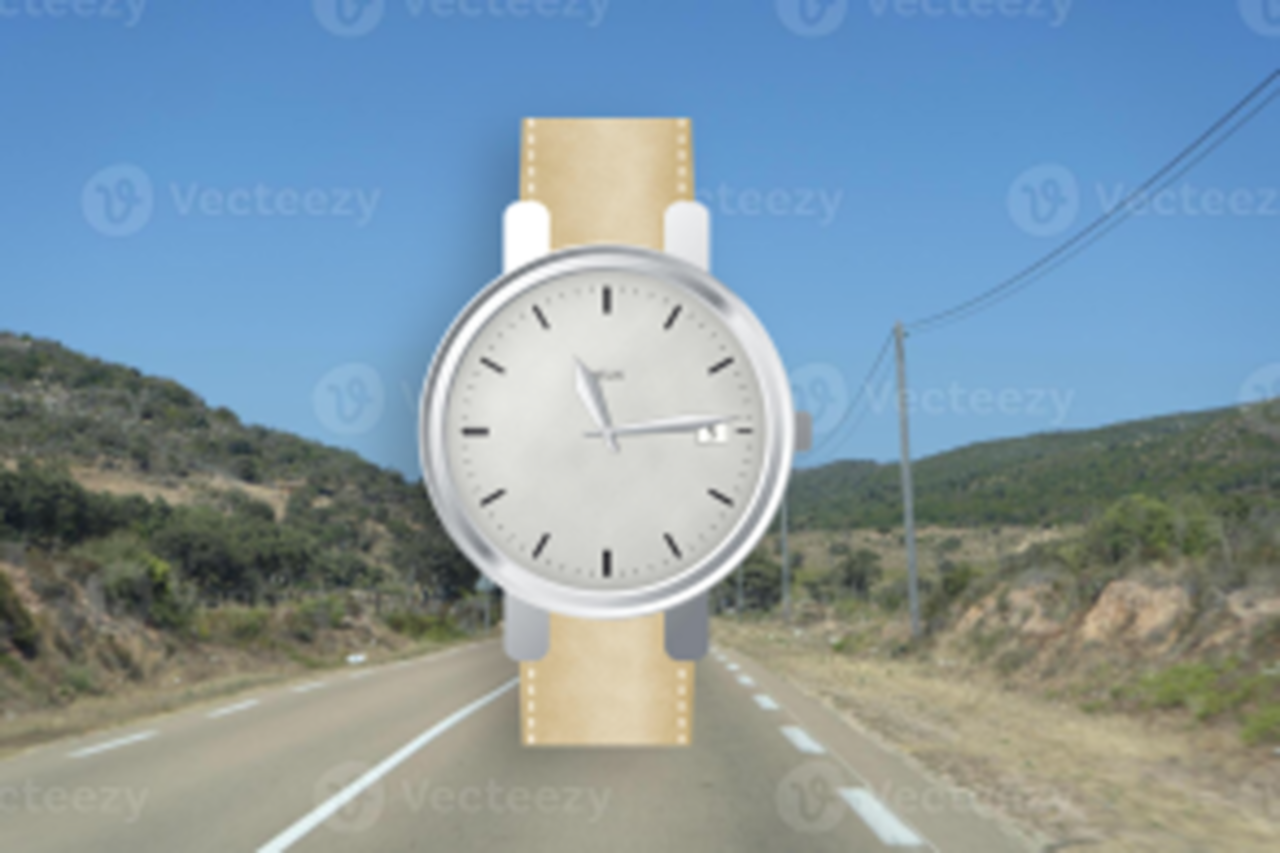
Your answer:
h=11 m=14
